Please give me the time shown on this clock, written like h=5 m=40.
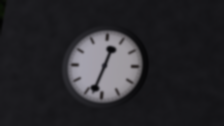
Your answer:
h=12 m=33
